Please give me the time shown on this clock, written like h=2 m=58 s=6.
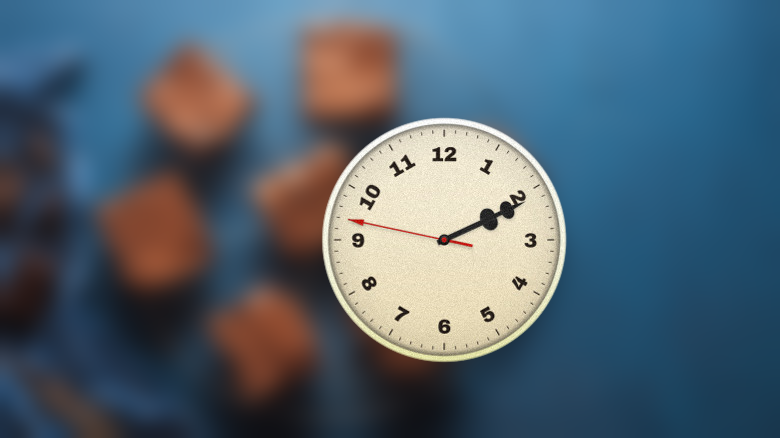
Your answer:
h=2 m=10 s=47
